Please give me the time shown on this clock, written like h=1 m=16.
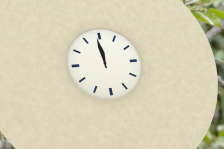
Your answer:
h=11 m=59
